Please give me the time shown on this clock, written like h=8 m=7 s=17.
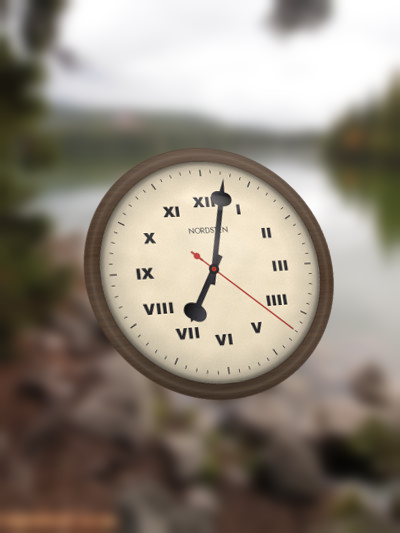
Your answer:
h=7 m=2 s=22
